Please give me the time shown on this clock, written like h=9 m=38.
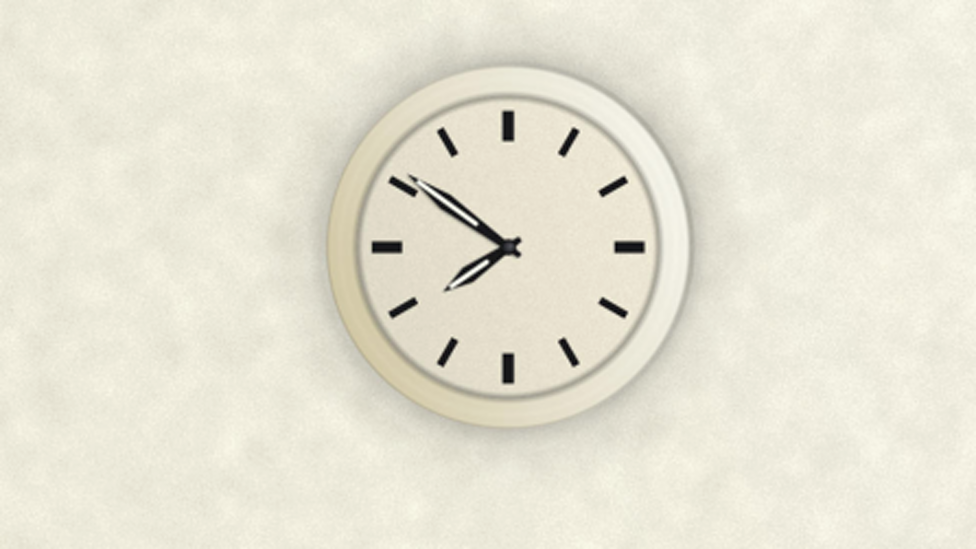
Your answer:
h=7 m=51
